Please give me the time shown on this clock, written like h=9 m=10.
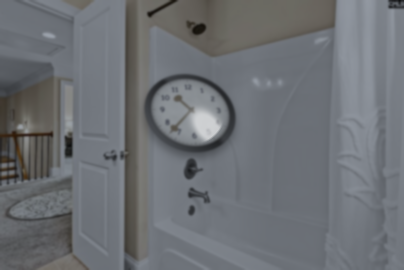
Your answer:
h=10 m=37
